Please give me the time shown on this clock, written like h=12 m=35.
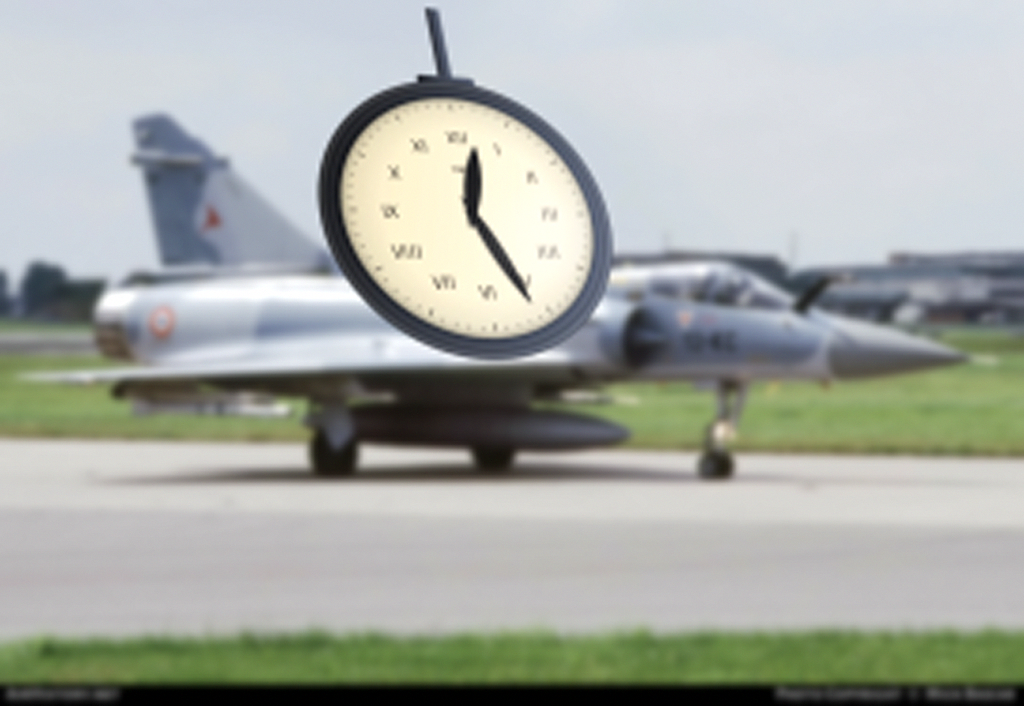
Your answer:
h=12 m=26
